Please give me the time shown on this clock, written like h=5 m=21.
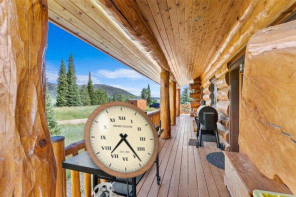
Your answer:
h=7 m=24
